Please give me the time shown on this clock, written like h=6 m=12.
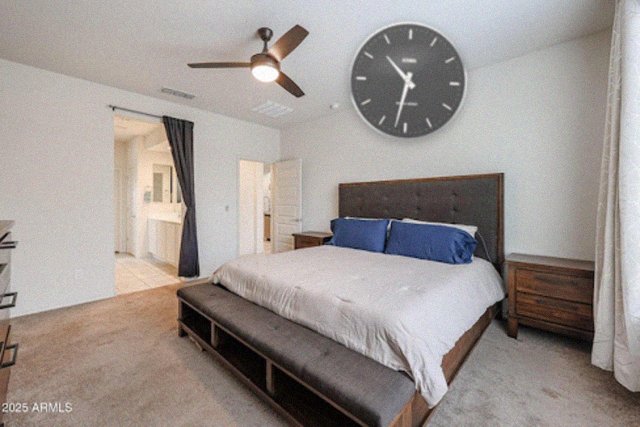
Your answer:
h=10 m=32
